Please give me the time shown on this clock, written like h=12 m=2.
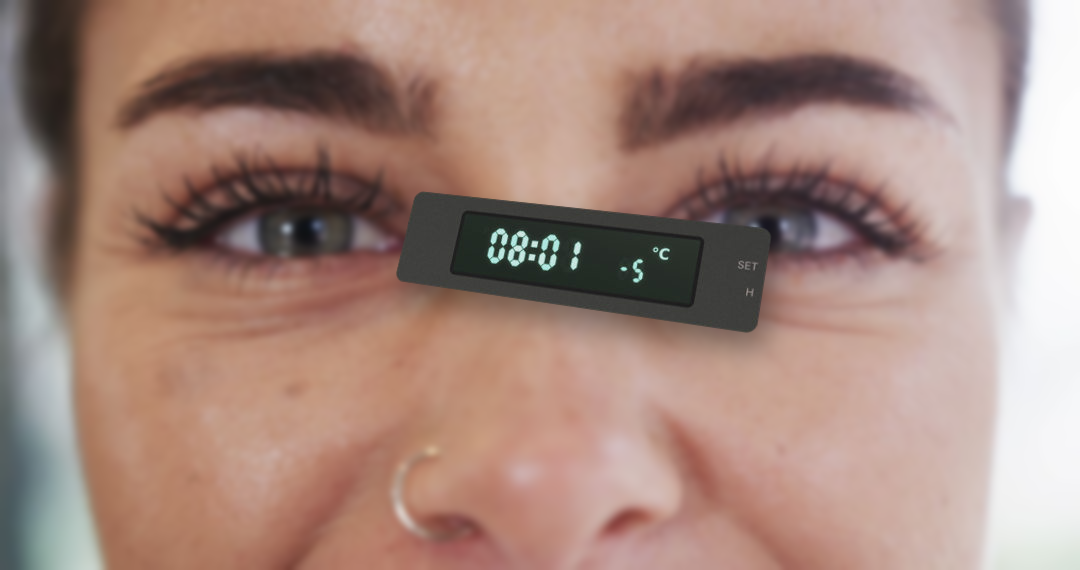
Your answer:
h=8 m=1
